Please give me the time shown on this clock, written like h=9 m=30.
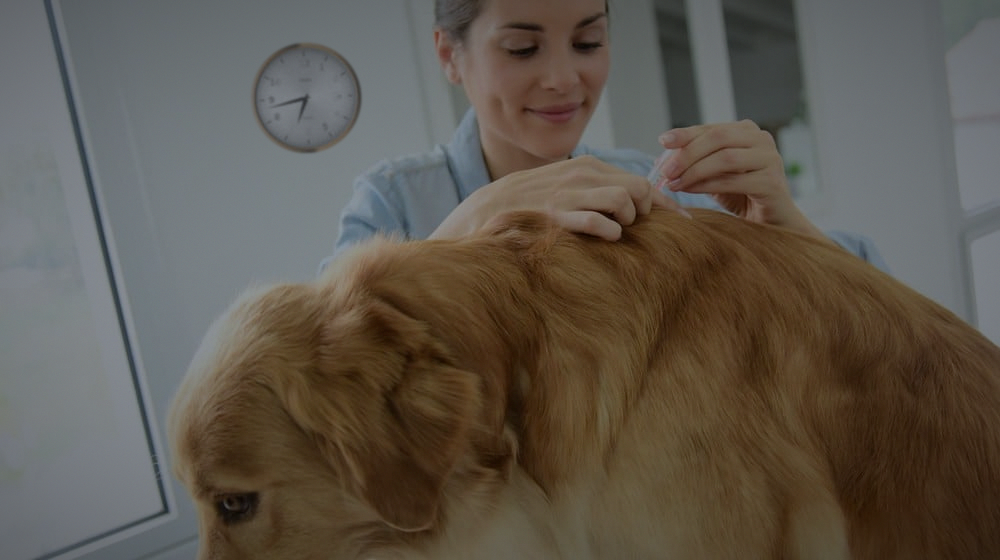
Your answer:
h=6 m=43
